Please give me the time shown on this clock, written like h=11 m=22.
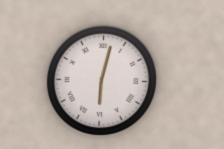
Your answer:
h=6 m=2
